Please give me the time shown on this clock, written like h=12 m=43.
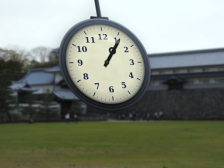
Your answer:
h=1 m=6
